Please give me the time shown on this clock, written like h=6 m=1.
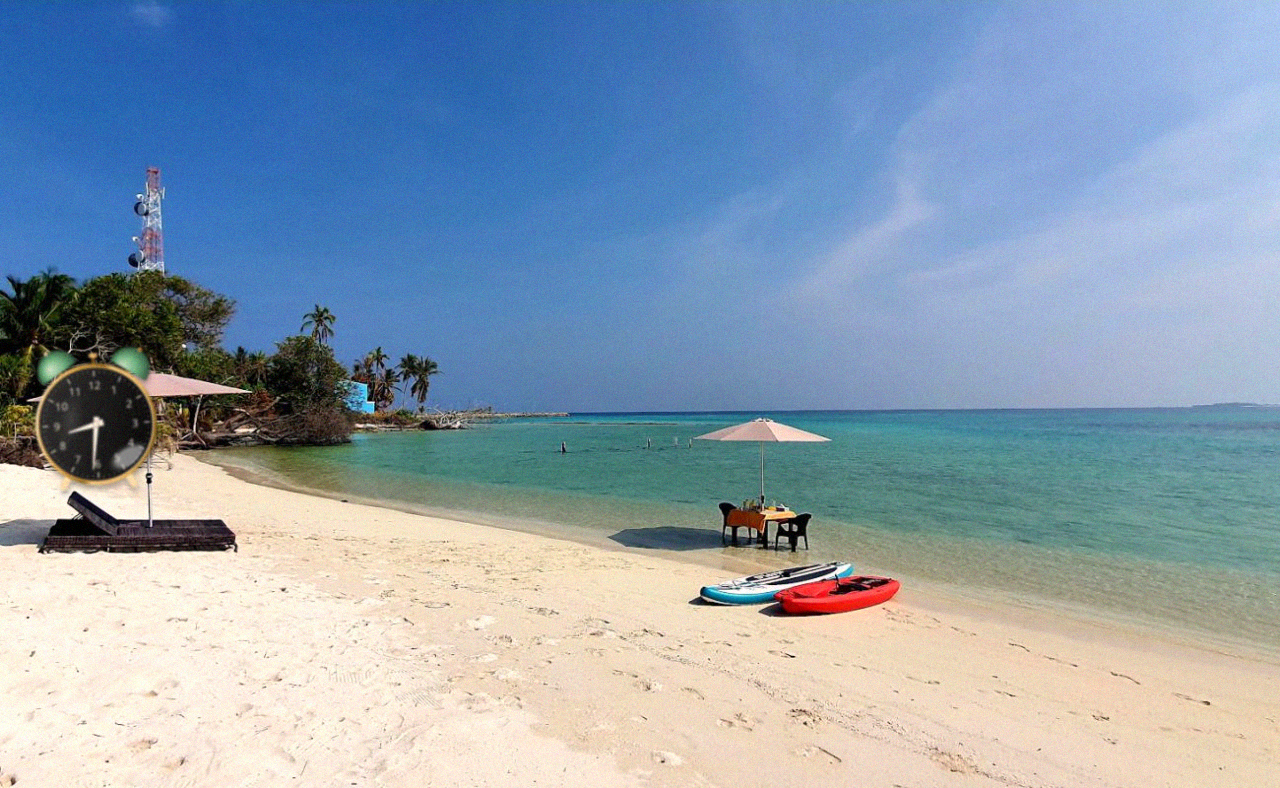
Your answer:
h=8 m=31
